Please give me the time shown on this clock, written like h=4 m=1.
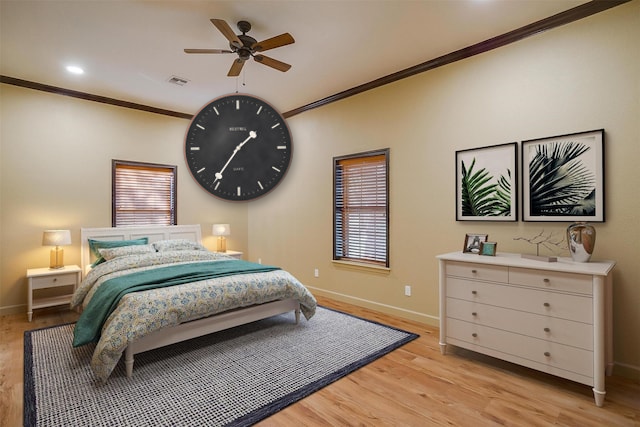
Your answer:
h=1 m=36
